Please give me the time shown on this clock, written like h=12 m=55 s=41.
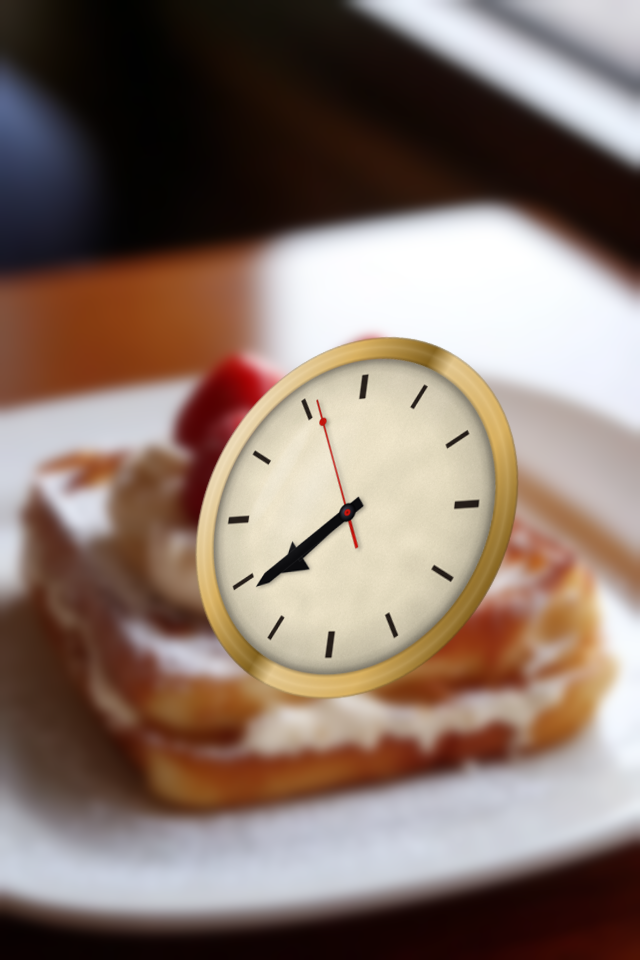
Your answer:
h=7 m=38 s=56
